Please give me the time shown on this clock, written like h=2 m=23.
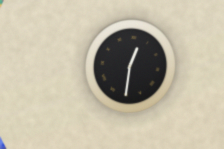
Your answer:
h=12 m=30
